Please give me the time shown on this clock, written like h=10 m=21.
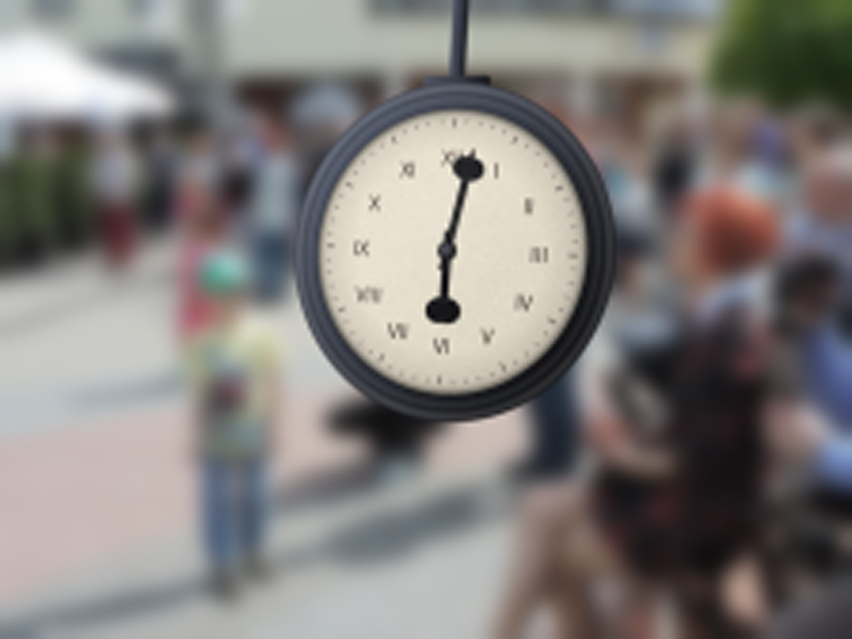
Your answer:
h=6 m=2
